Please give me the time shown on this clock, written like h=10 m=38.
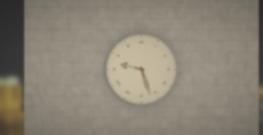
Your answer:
h=9 m=27
